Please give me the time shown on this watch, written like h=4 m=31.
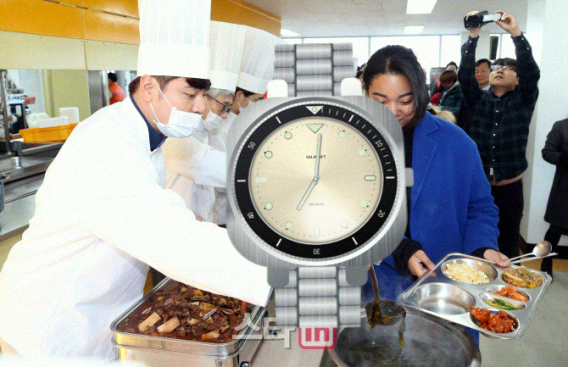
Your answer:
h=7 m=1
